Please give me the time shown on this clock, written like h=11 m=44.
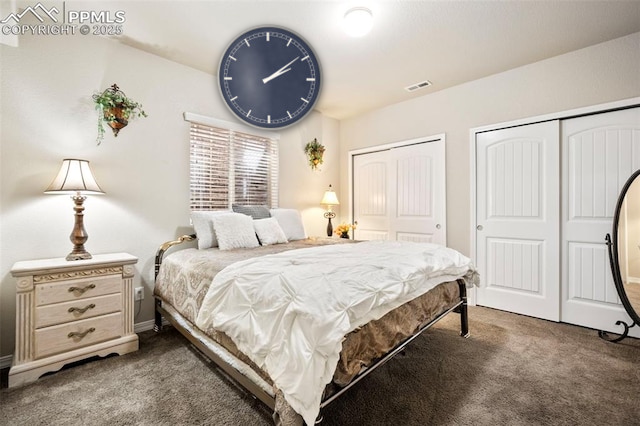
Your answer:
h=2 m=9
